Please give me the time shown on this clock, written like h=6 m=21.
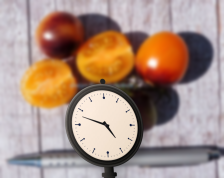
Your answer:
h=4 m=48
